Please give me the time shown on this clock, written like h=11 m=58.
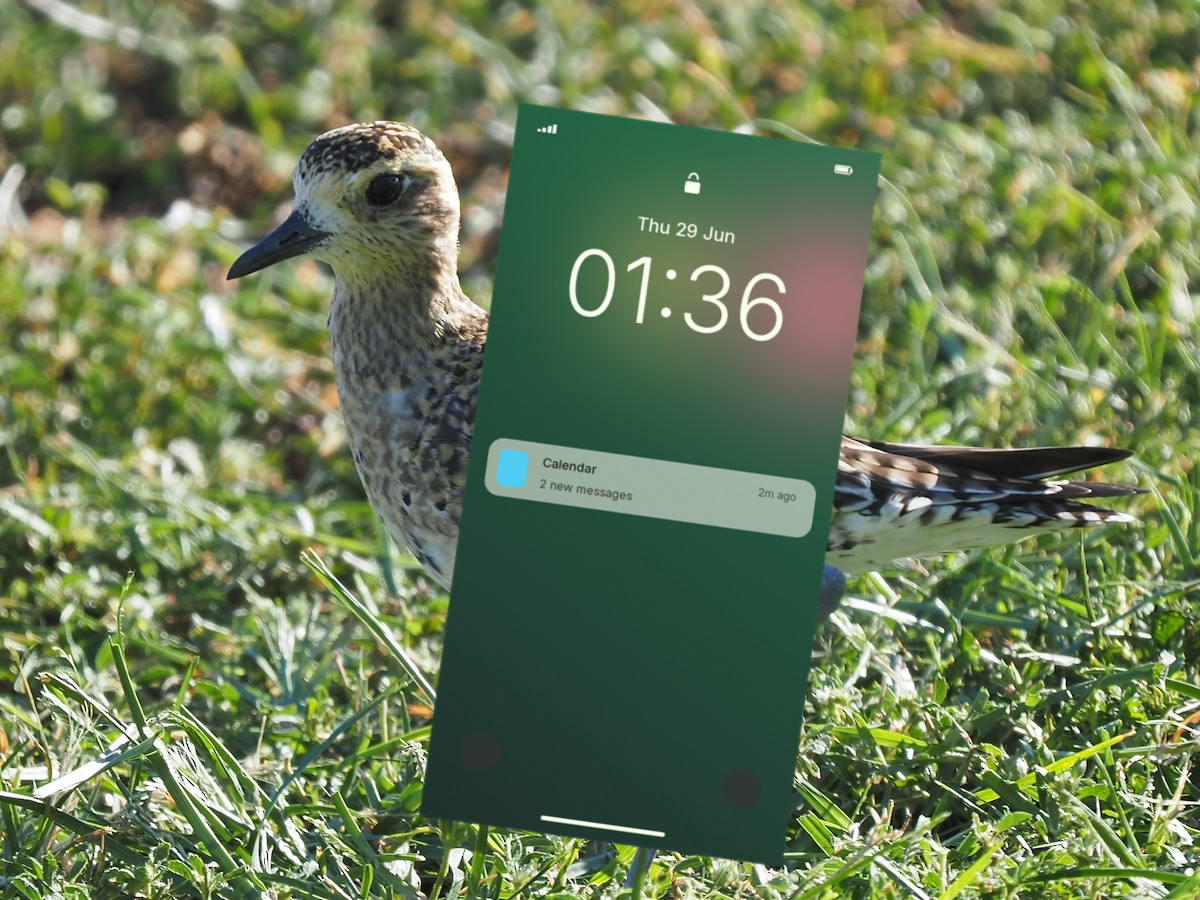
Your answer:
h=1 m=36
